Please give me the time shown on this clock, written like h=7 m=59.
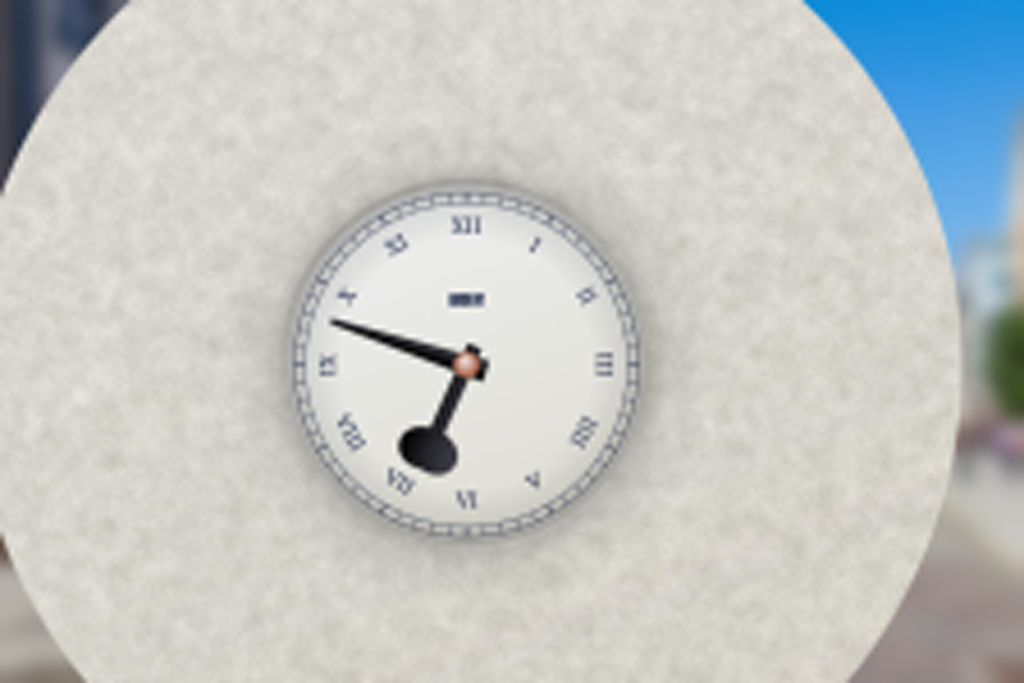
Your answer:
h=6 m=48
